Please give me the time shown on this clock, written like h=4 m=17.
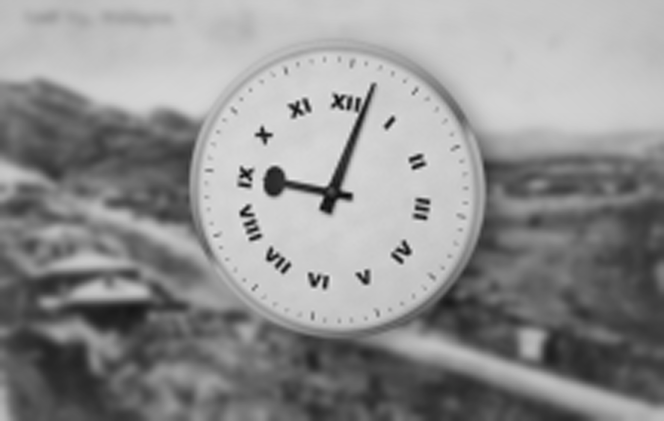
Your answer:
h=9 m=2
